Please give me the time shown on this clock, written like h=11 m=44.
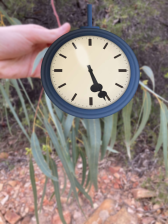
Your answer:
h=5 m=26
